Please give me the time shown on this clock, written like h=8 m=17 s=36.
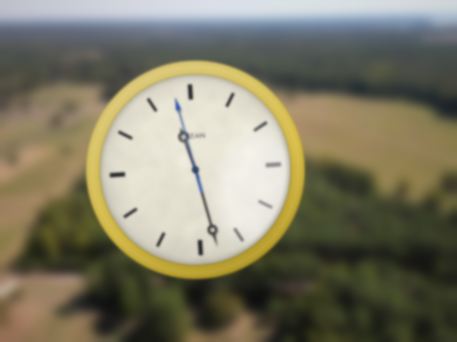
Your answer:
h=11 m=27 s=58
